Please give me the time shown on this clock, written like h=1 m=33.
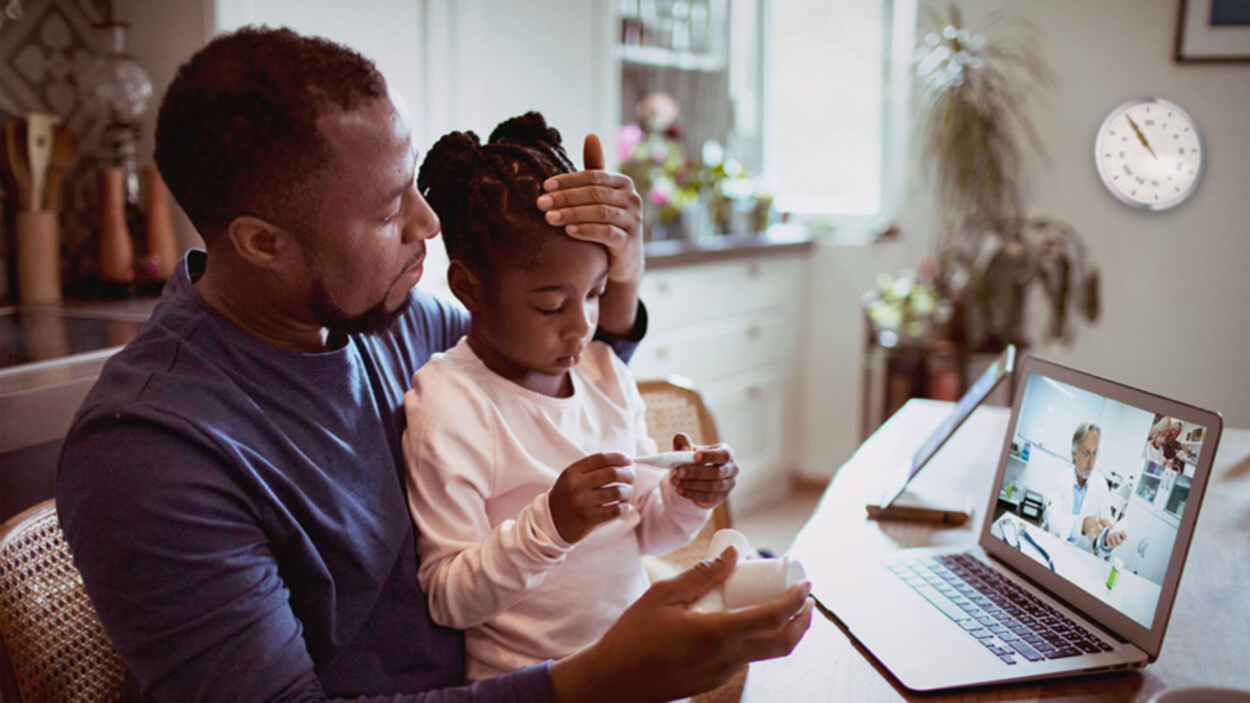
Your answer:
h=10 m=55
